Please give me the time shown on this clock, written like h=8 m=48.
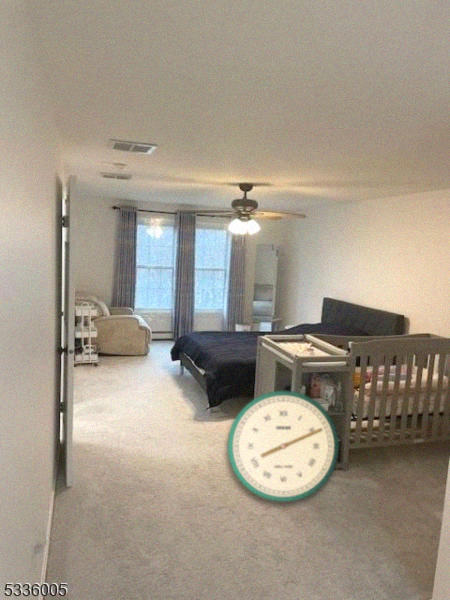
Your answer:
h=8 m=11
